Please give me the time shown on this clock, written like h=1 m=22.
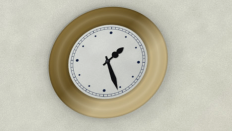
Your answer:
h=1 m=26
